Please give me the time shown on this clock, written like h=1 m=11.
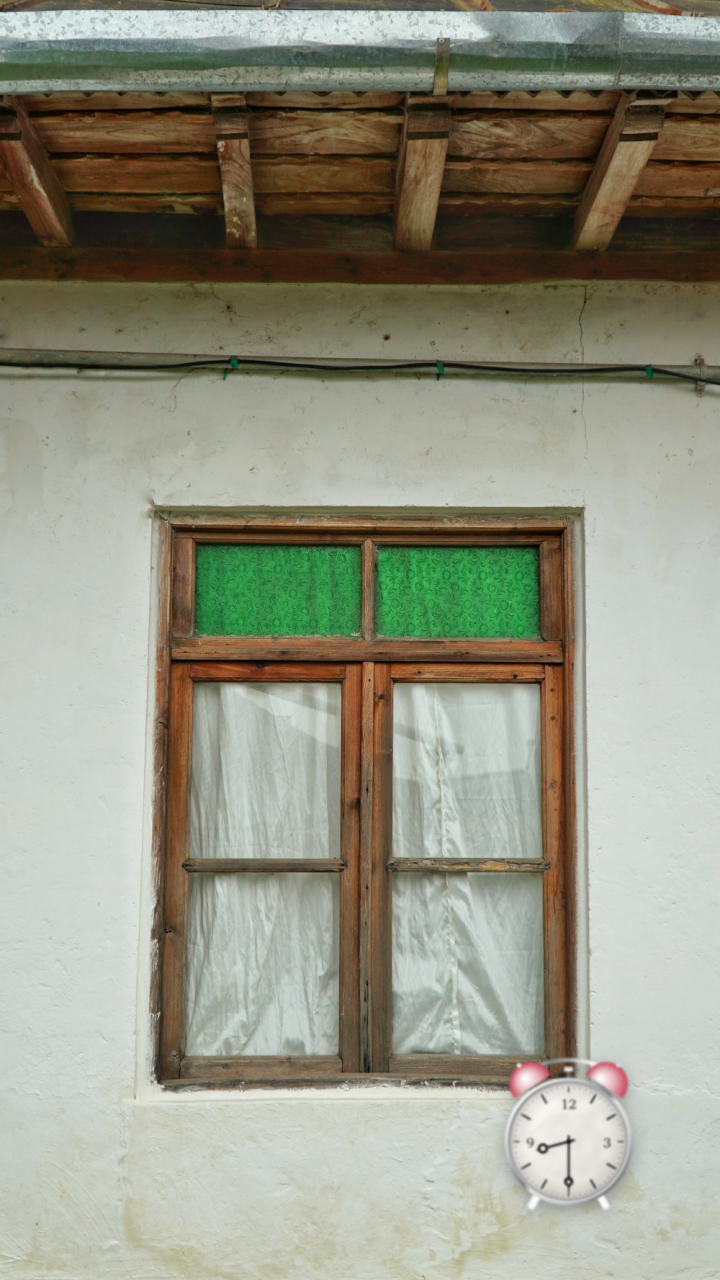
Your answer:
h=8 m=30
